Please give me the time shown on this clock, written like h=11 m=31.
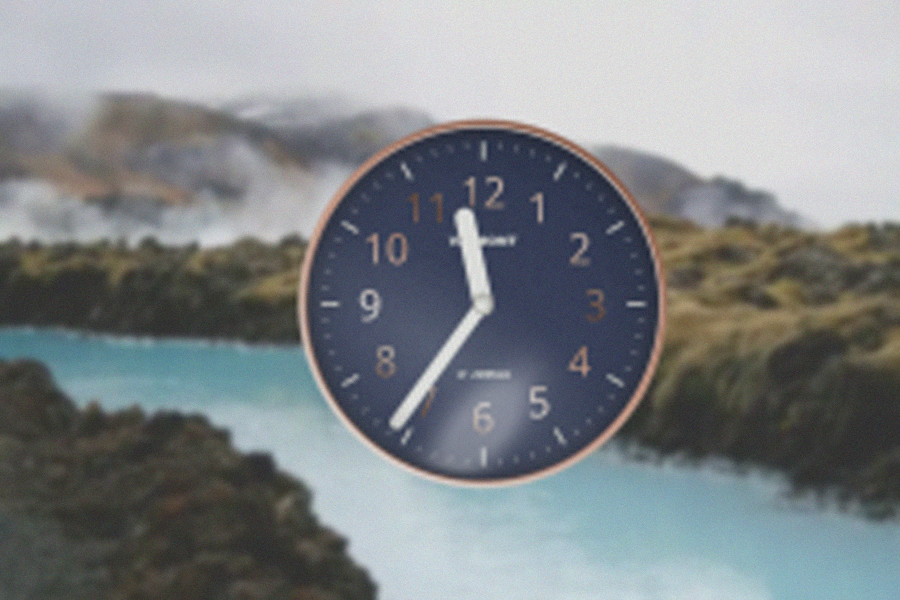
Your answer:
h=11 m=36
